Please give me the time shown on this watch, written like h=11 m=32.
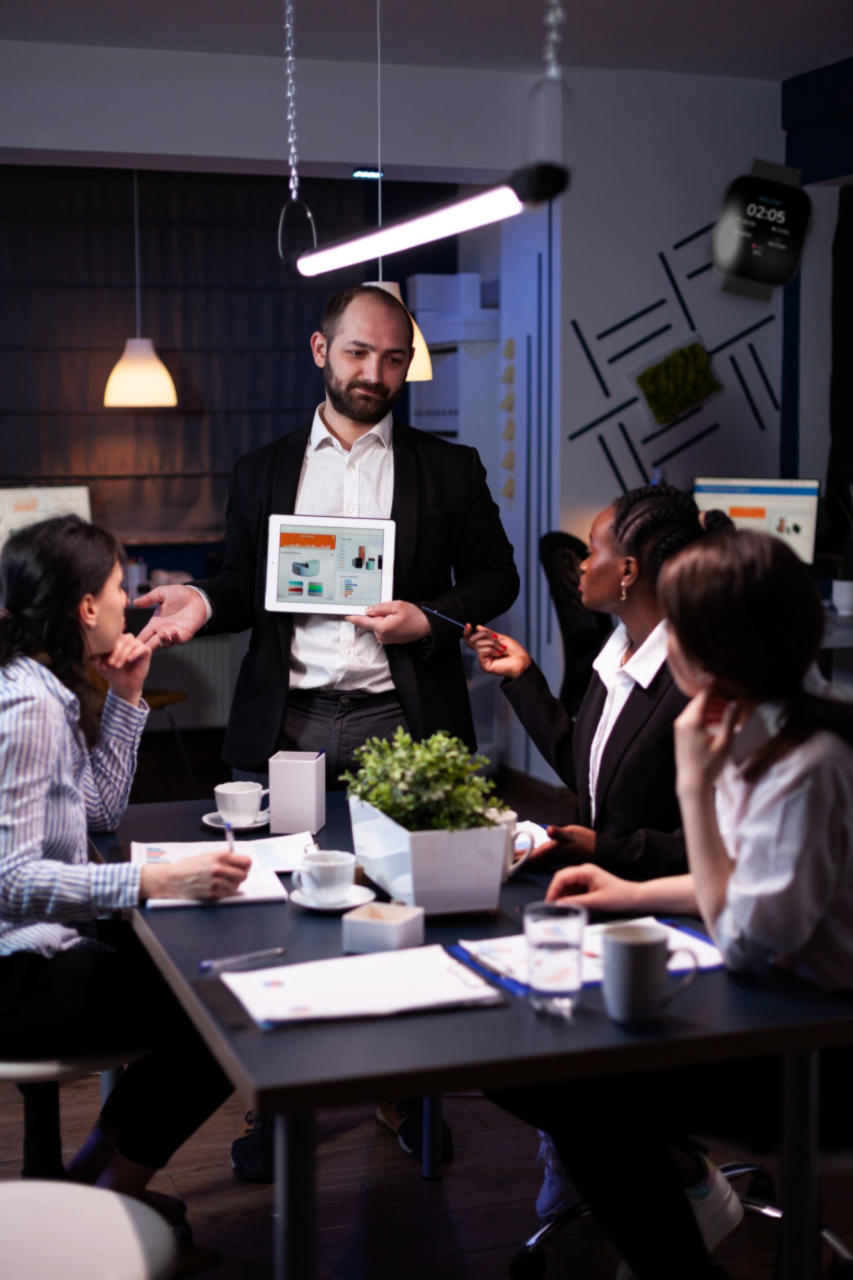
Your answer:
h=2 m=5
